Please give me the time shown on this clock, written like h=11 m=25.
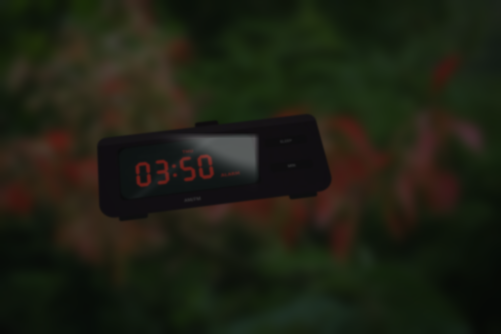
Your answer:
h=3 m=50
